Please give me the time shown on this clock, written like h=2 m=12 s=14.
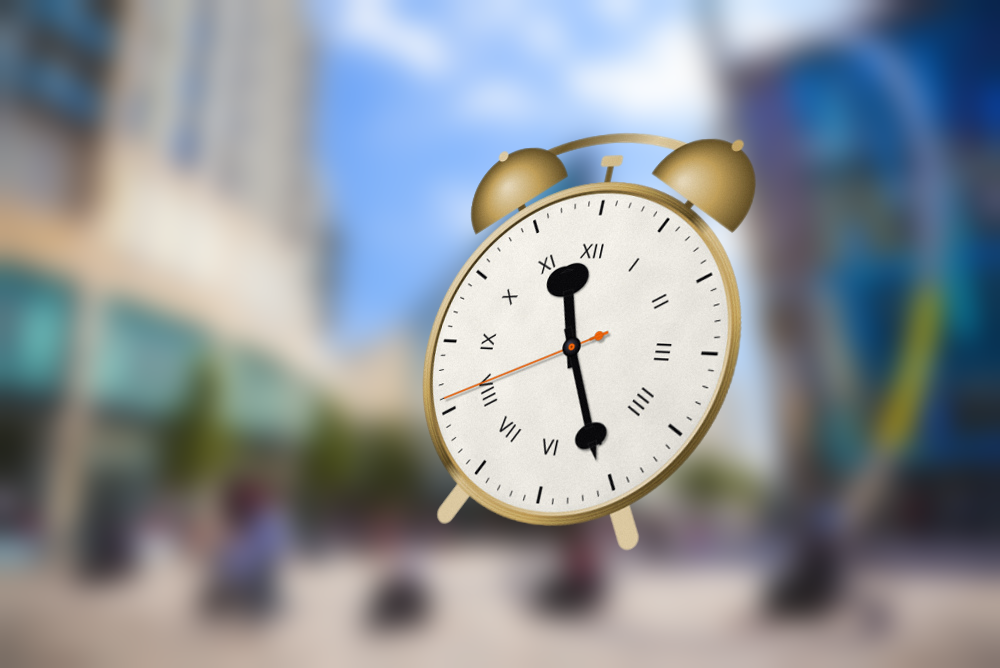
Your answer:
h=11 m=25 s=41
